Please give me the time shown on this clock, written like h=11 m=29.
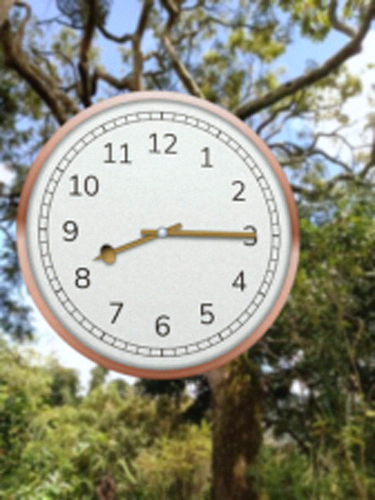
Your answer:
h=8 m=15
